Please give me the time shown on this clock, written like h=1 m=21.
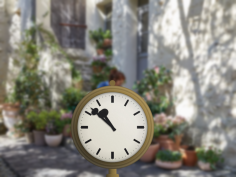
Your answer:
h=10 m=52
